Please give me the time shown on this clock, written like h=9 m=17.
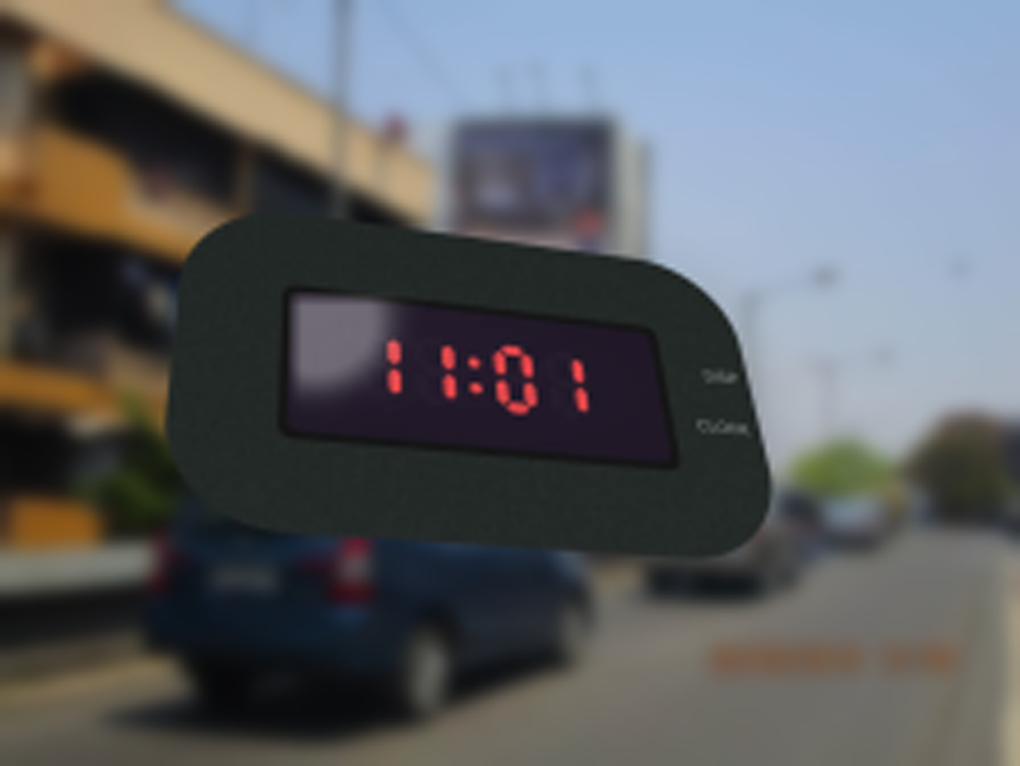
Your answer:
h=11 m=1
